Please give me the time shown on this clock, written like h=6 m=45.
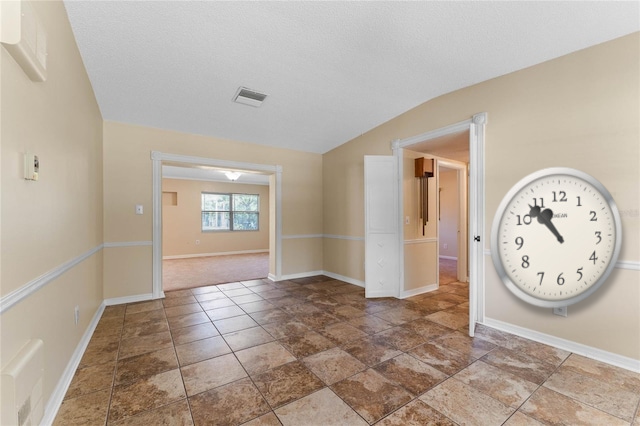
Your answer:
h=10 m=53
